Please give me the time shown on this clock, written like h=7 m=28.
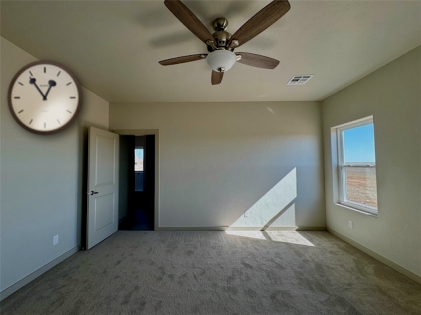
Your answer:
h=12 m=54
